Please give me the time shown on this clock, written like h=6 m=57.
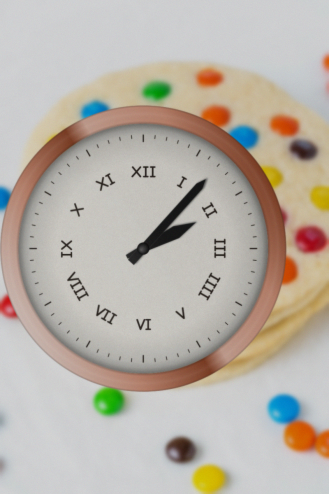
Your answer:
h=2 m=7
